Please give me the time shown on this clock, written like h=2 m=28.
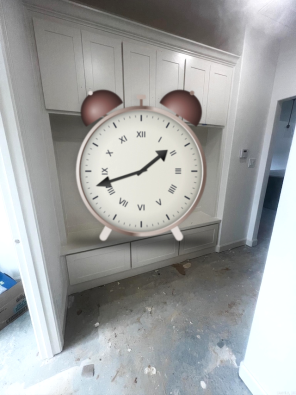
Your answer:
h=1 m=42
